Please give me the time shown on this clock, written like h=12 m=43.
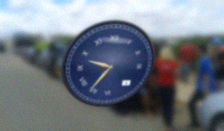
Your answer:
h=9 m=36
